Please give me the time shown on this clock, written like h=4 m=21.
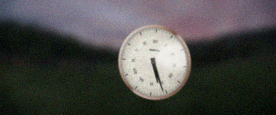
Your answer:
h=5 m=26
